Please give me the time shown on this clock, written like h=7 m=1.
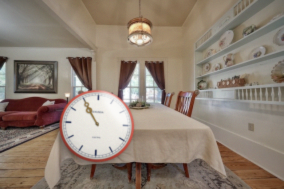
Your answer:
h=10 m=55
